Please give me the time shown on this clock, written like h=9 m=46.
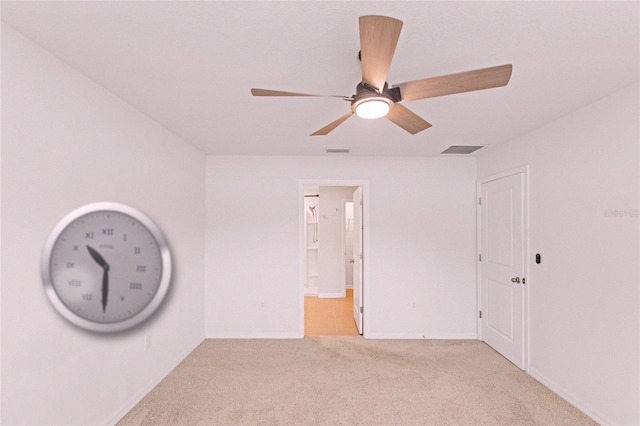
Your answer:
h=10 m=30
